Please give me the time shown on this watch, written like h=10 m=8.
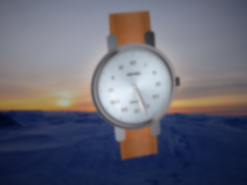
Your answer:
h=5 m=27
